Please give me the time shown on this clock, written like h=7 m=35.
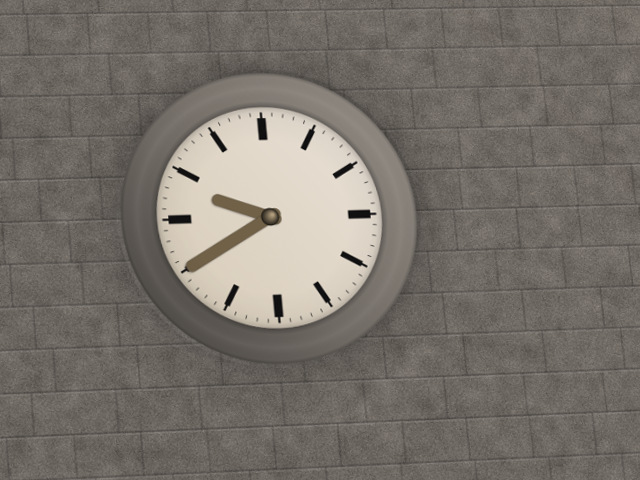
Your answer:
h=9 m=40
